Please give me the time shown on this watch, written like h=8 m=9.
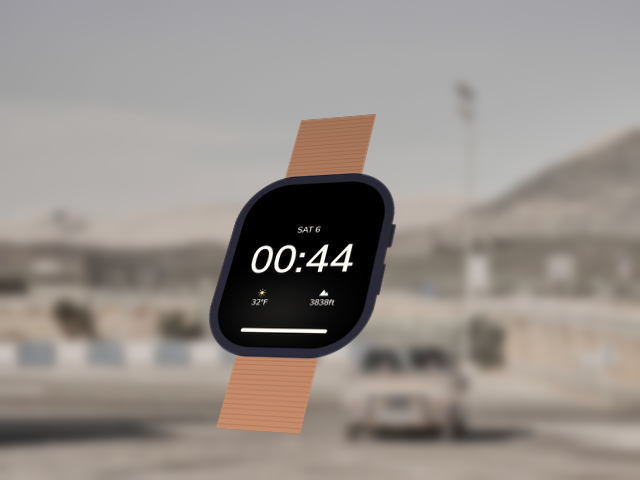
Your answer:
h=0 m=44
